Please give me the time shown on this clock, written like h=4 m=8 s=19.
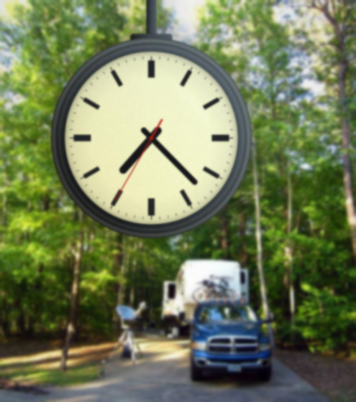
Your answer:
h=7 m=22 s=35
